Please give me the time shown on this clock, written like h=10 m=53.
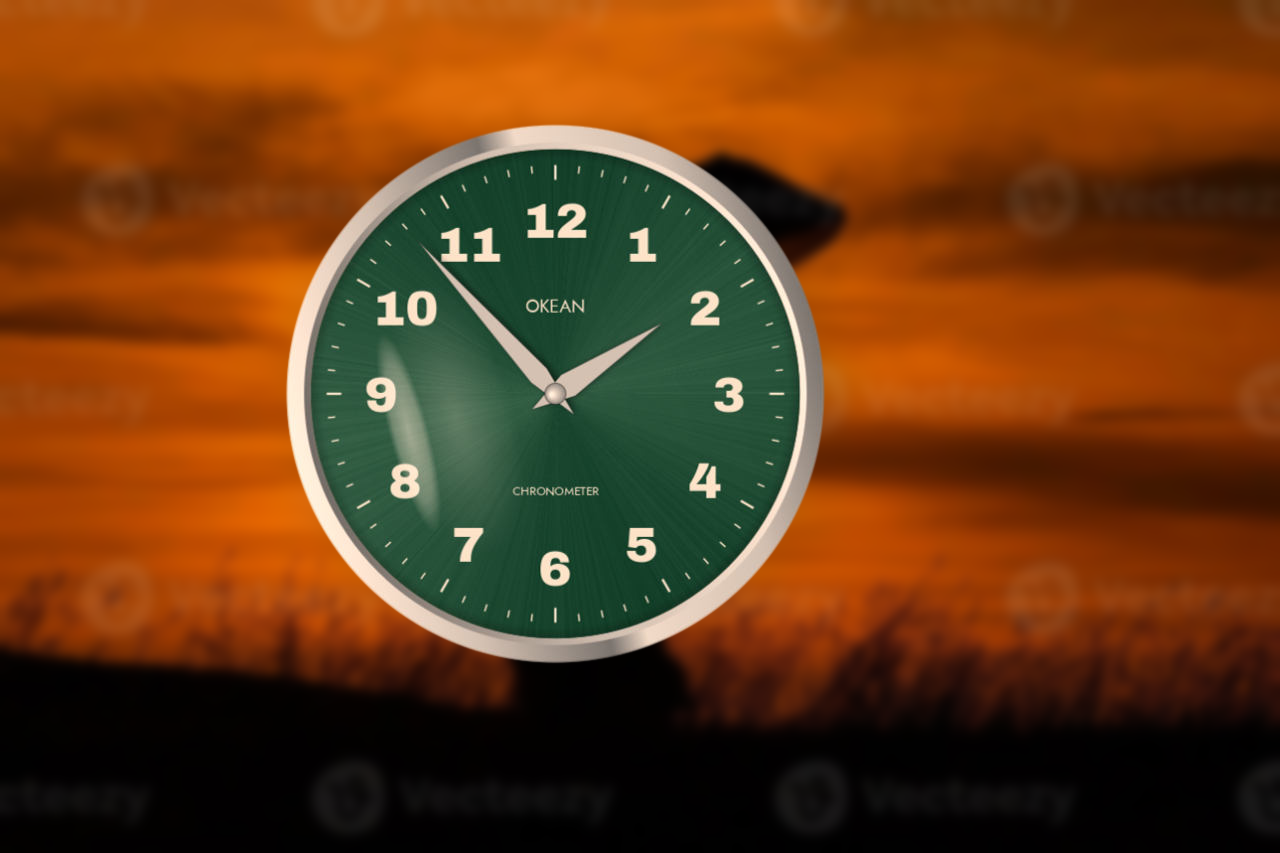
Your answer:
h=1 m=53
